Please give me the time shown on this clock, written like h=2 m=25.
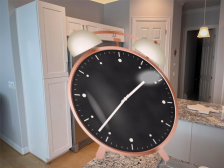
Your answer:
h=1 m=37
